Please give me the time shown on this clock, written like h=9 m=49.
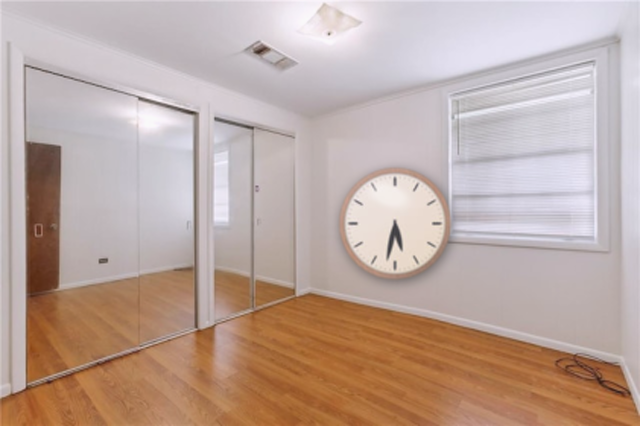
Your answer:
h=5 m=32
